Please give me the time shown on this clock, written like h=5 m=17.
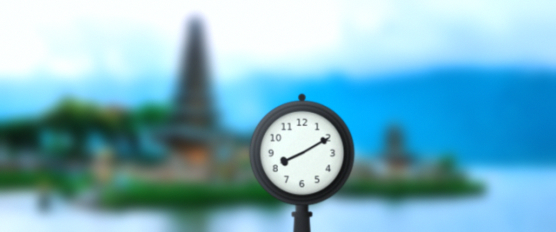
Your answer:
h=8 m=10
